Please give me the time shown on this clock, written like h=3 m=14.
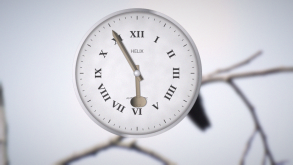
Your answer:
h=5 m=55
